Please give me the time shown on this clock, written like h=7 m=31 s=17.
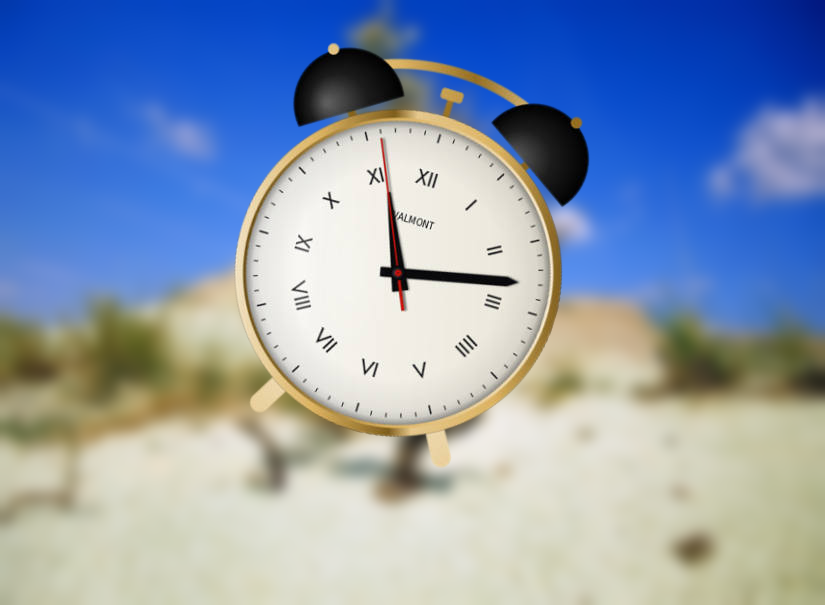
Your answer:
h=11 m=12 s=56
